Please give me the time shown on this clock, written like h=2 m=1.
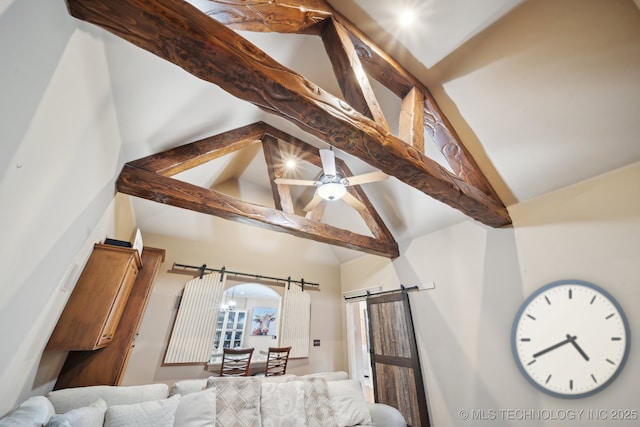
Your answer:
h=4 m=41
